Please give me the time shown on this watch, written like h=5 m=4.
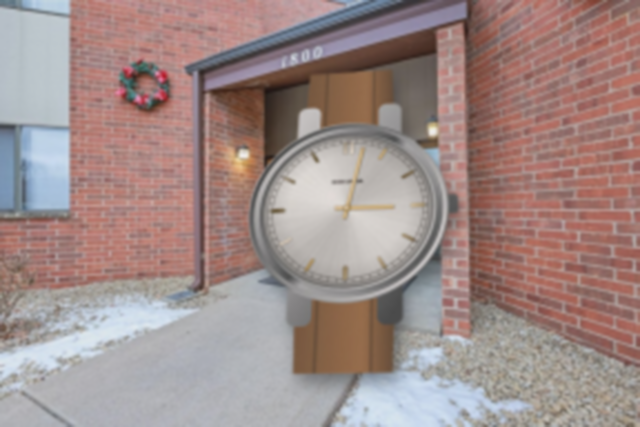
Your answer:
h=3 m=2
